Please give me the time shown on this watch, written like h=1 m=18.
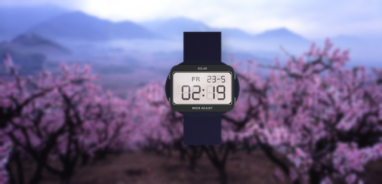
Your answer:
h=2 m=19
